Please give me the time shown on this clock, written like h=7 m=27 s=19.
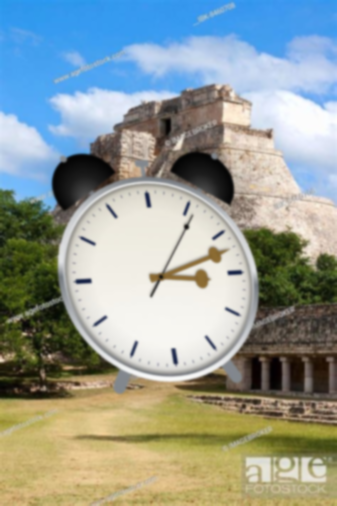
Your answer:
h=3 m=12 s=6
